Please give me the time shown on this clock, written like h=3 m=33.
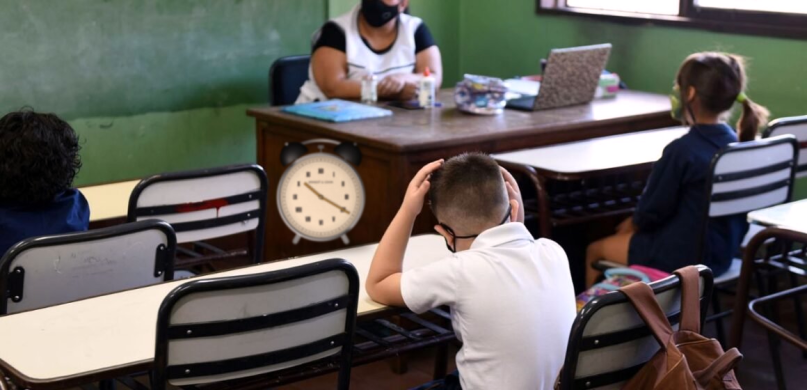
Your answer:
h=10 m=20
